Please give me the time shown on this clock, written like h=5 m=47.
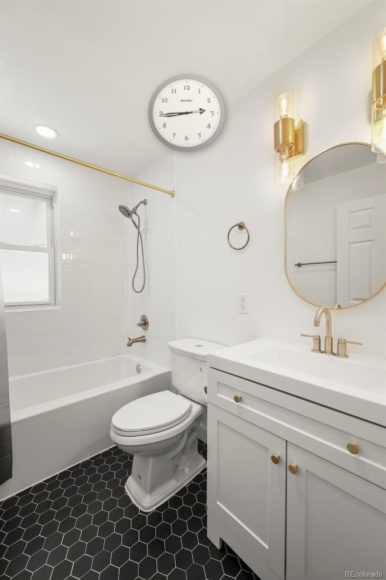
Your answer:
h=2 m=44
